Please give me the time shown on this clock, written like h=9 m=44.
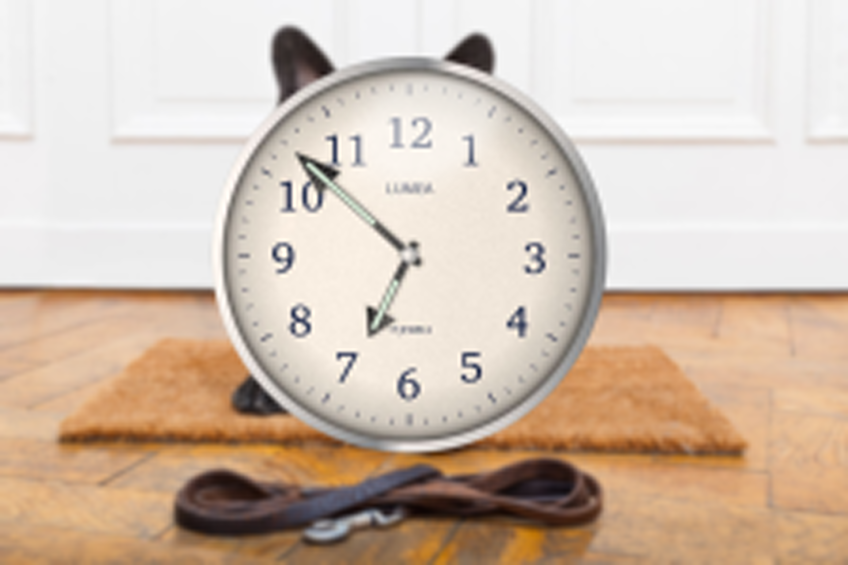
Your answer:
h=6 m=52
